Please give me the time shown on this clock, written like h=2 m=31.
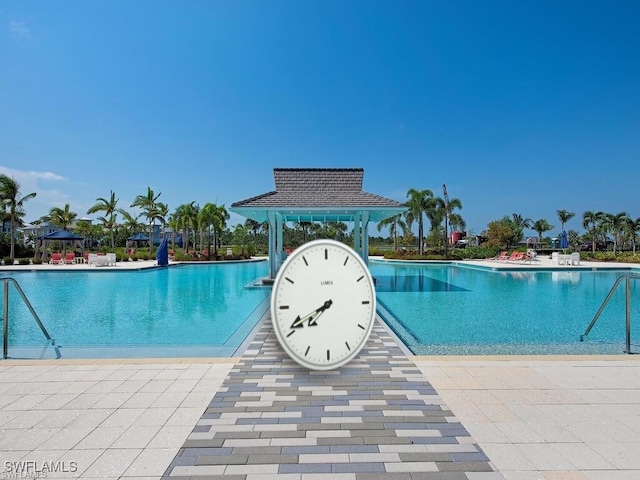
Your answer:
h=7 m=41
